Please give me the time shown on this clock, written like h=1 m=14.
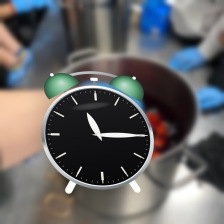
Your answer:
h=11 m=15
